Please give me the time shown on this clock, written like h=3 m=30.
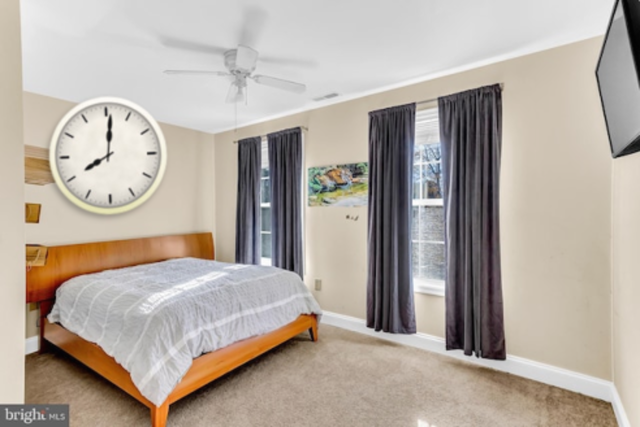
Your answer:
h=8 m=1
